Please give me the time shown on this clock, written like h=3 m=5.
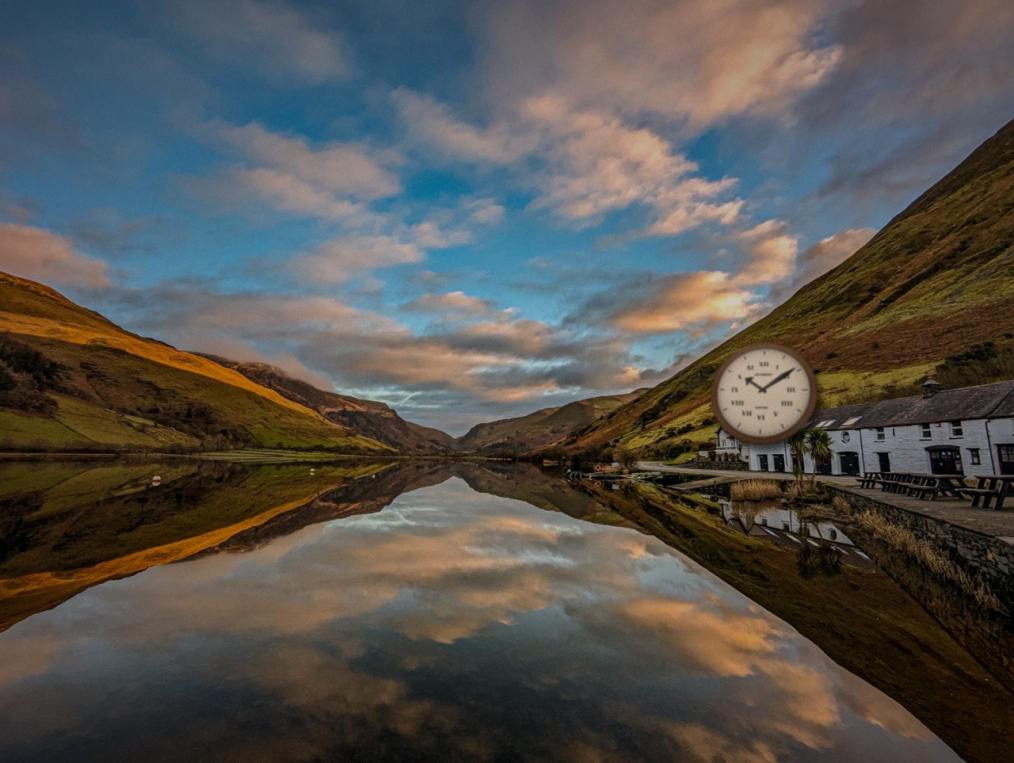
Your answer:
h=10 m=9
